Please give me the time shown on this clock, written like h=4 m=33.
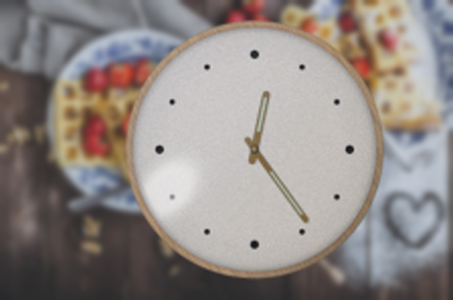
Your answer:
h=12 m=24
